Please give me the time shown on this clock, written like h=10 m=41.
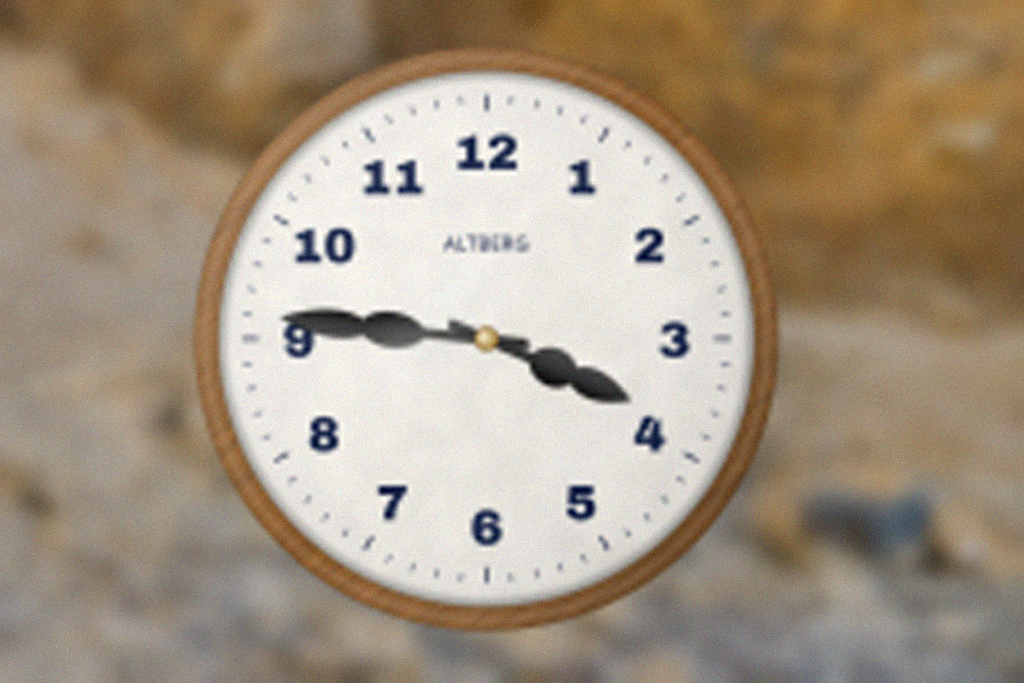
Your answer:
h=3 m=46
